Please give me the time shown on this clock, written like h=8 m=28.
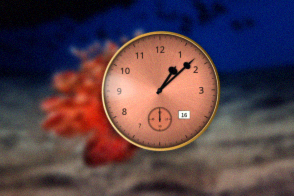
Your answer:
h=1 m=8
